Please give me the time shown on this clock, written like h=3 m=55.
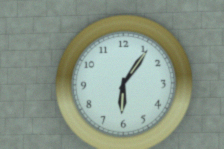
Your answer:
h=6 m=6
